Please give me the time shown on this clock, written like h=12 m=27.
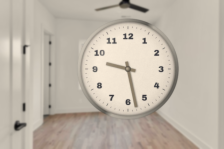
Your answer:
h=9 m=28
